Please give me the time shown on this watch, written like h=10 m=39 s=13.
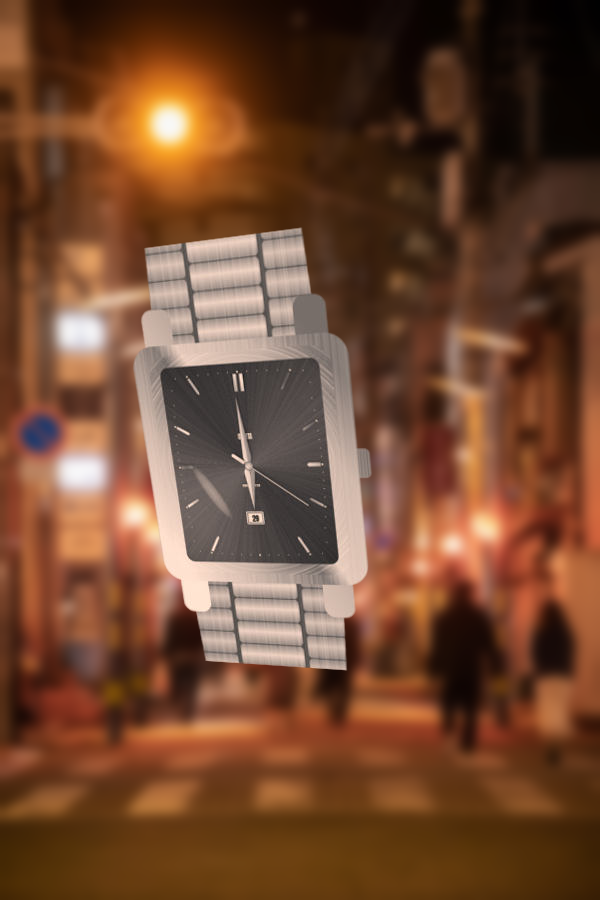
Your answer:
h=5 m=59 s=21
